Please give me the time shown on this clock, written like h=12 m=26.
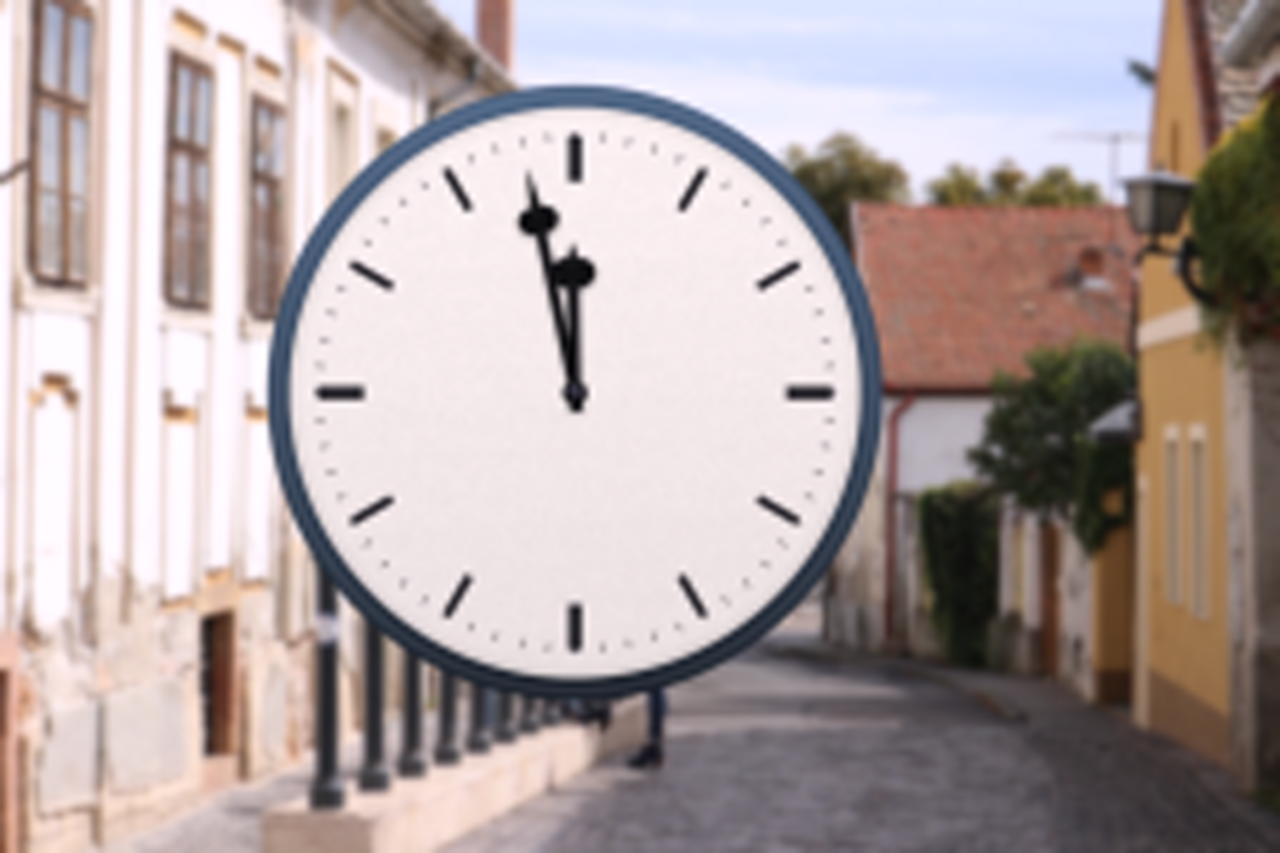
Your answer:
h=11 m=58
